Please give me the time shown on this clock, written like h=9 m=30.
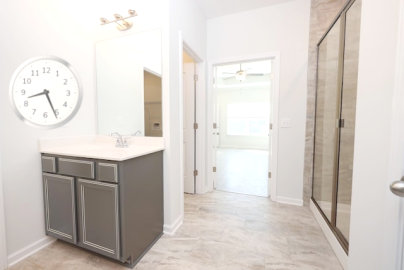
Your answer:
h=8 m=26
